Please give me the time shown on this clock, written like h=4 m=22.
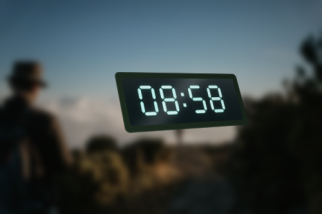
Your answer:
h=8 m=58
